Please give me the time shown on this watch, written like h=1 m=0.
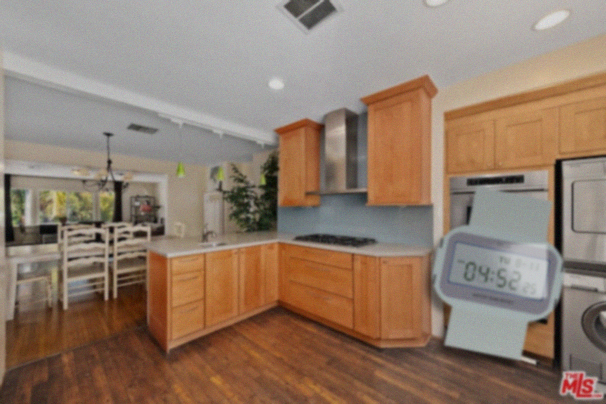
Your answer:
h=4 m=52
